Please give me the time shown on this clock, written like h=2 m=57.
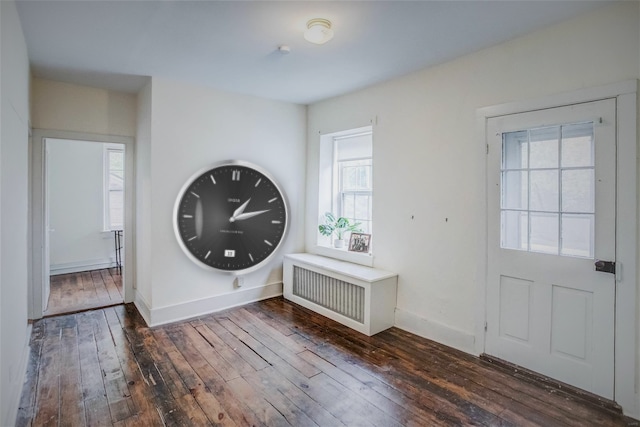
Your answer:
h=1 m=12
